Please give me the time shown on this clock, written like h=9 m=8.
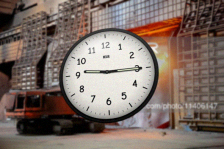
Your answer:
h=9 m=15
